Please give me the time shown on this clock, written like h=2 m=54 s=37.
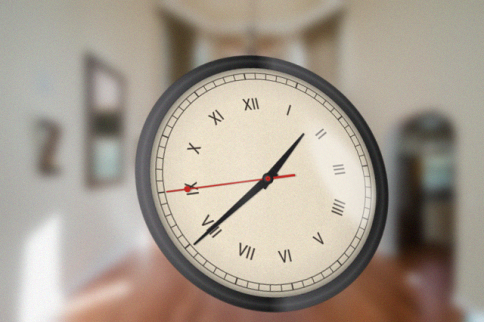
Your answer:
h=1 m=39 s=45
